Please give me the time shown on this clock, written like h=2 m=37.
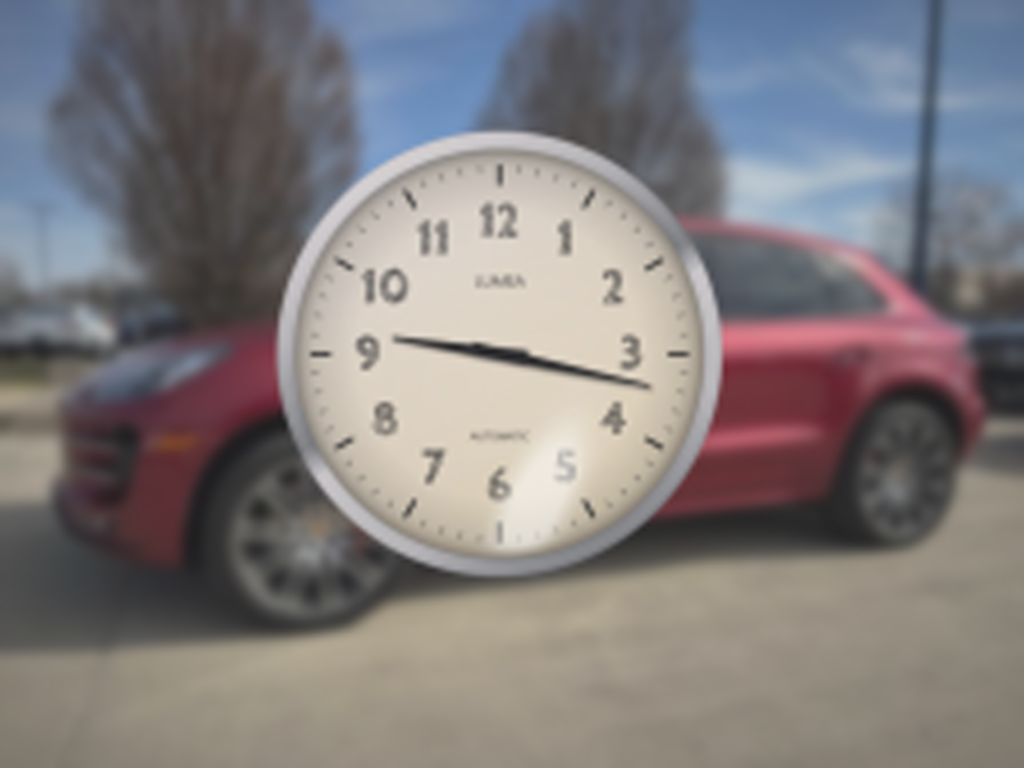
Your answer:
h=9 m=17
